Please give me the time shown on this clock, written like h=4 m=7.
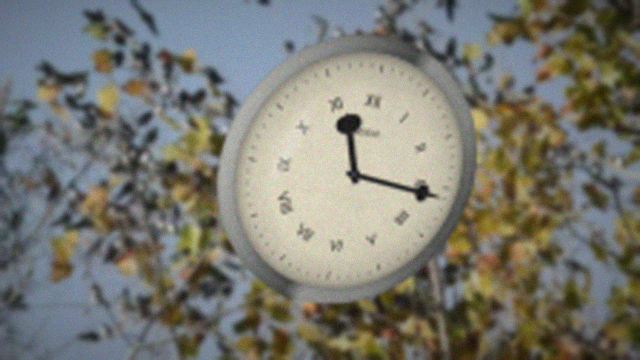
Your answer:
h=11 m=16
